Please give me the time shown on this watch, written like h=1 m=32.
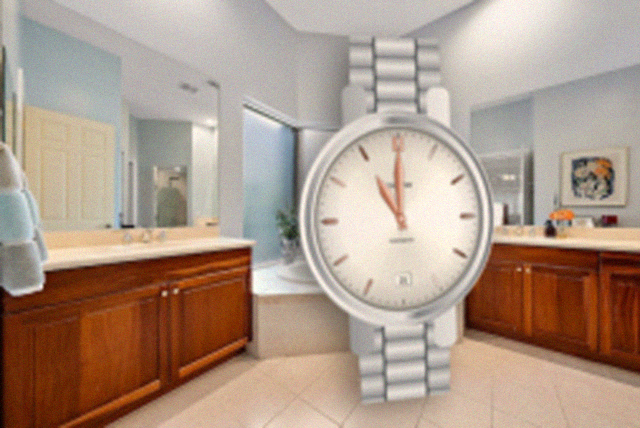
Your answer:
h=11 m=0
